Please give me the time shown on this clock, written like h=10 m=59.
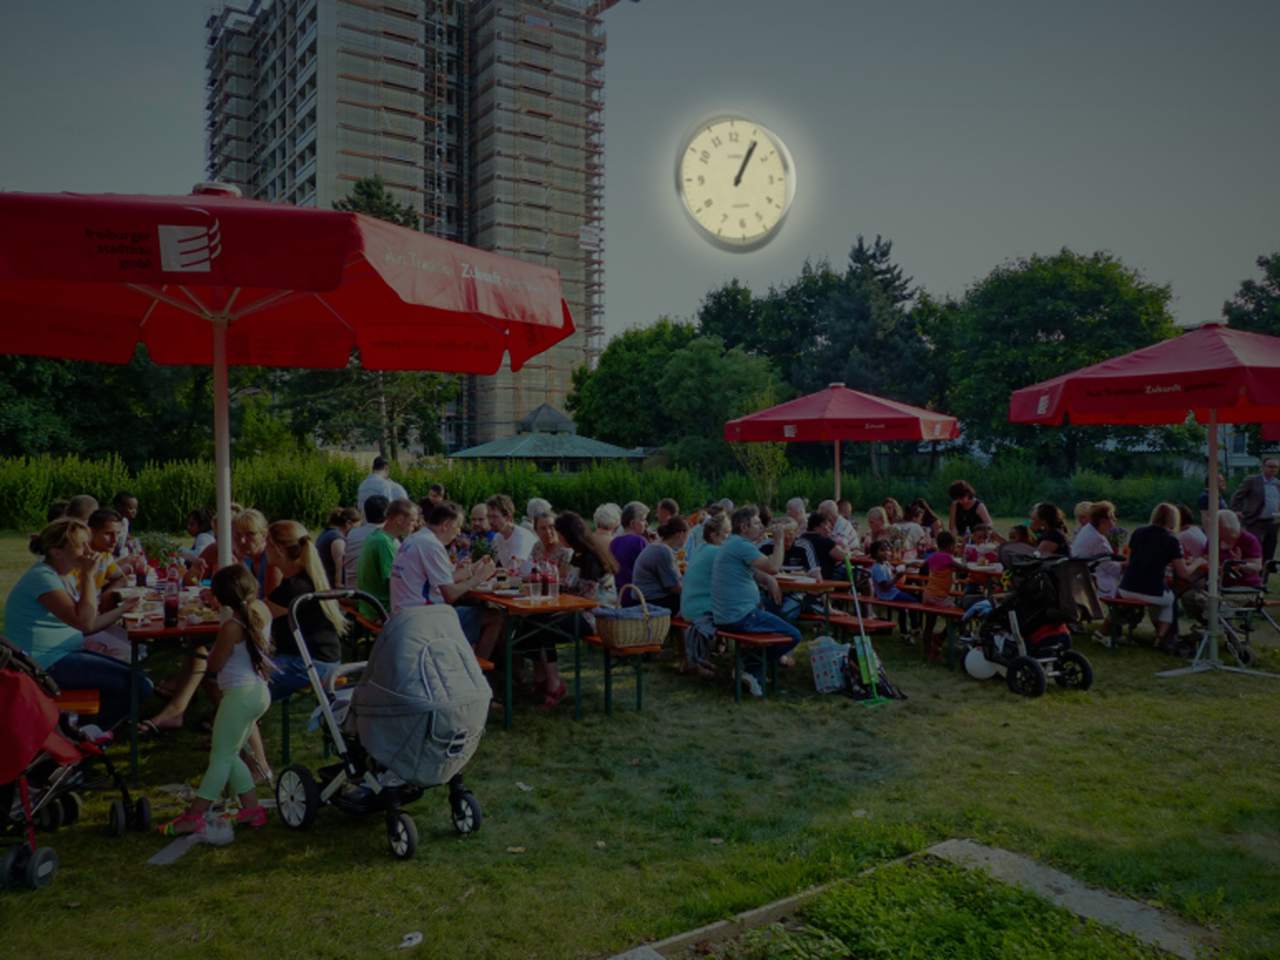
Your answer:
h=1 m=6
